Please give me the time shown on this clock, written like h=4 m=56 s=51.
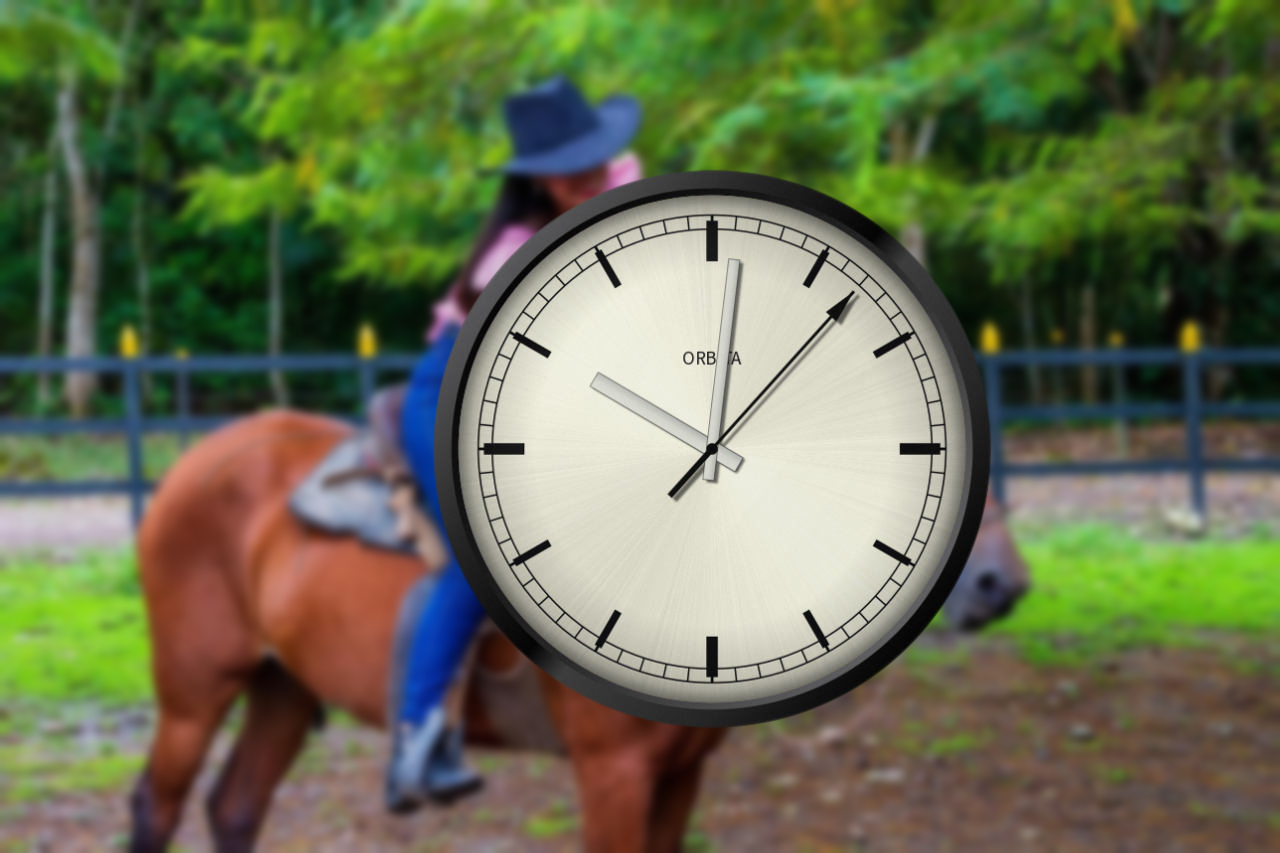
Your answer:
h=10 m=1 s=7
